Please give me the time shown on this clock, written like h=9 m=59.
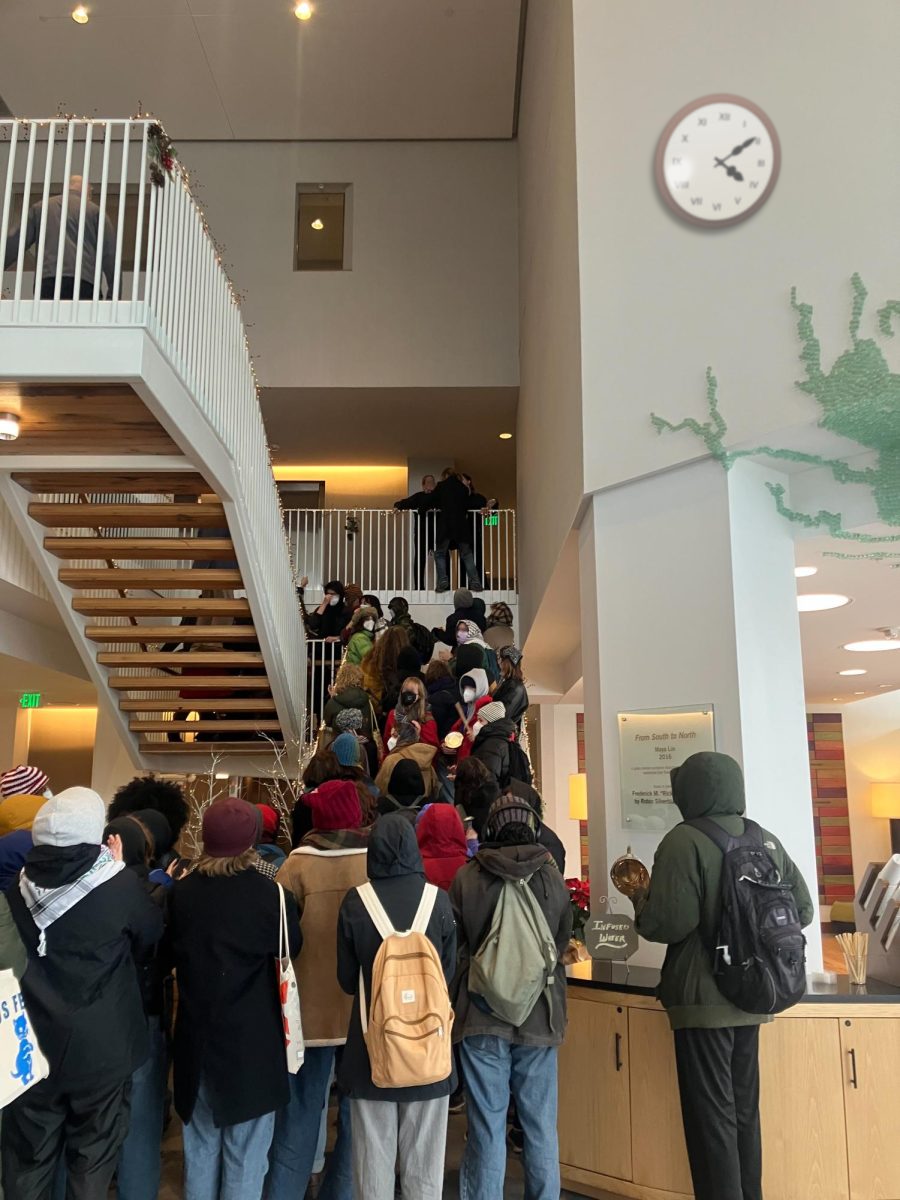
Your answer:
h=4 m=9
